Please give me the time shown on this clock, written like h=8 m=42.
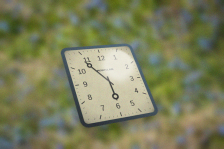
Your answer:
h=5 m=54
